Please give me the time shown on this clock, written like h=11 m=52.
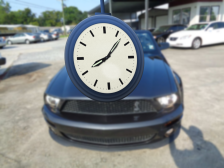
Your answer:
h=8 m=7
